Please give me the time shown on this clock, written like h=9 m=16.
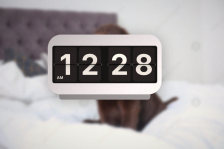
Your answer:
h=12 m=28
